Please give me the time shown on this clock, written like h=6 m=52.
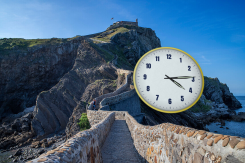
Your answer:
h=4 m=14
